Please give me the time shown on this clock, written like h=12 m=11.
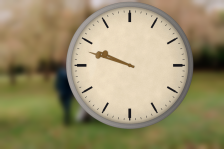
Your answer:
h=9 m=48
